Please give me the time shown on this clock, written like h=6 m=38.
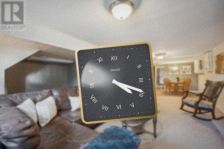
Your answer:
h=4 m=19
